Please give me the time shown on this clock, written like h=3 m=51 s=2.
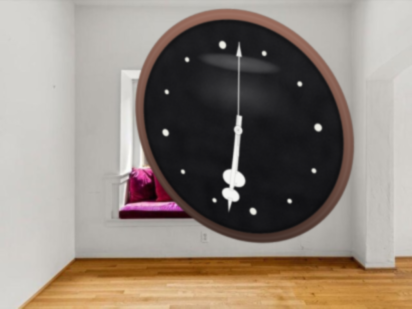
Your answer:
h=6 m=33 s=2
